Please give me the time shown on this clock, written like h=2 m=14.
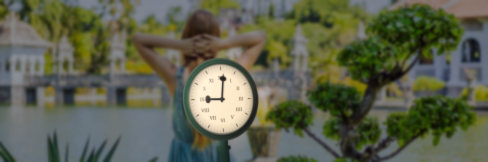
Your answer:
h=9 m=1
